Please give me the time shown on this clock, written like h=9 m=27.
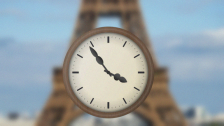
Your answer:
h=3 m=54
